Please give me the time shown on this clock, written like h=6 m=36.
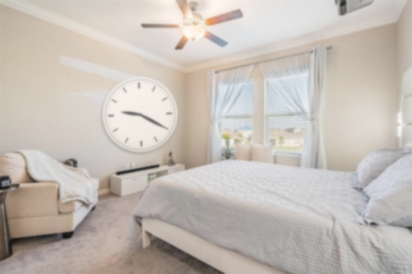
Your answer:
h=9 m=20
